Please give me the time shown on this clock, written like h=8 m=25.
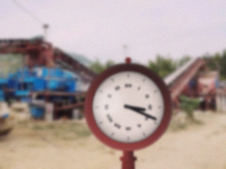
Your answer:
h=3 m=19
